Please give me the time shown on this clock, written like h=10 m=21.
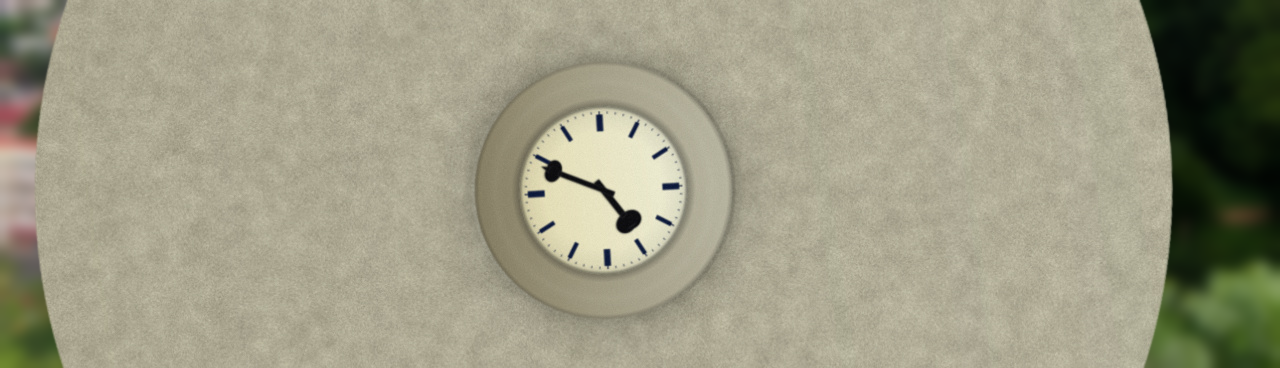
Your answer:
h=4 m=49
